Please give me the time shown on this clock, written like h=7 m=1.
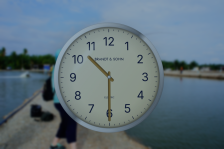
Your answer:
h=10 m=30
